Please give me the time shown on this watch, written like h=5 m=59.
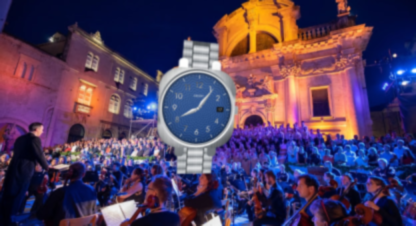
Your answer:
h=8 m=6
